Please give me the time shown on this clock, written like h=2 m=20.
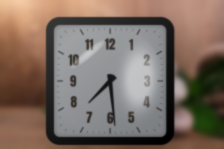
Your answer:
h=7 m=29
